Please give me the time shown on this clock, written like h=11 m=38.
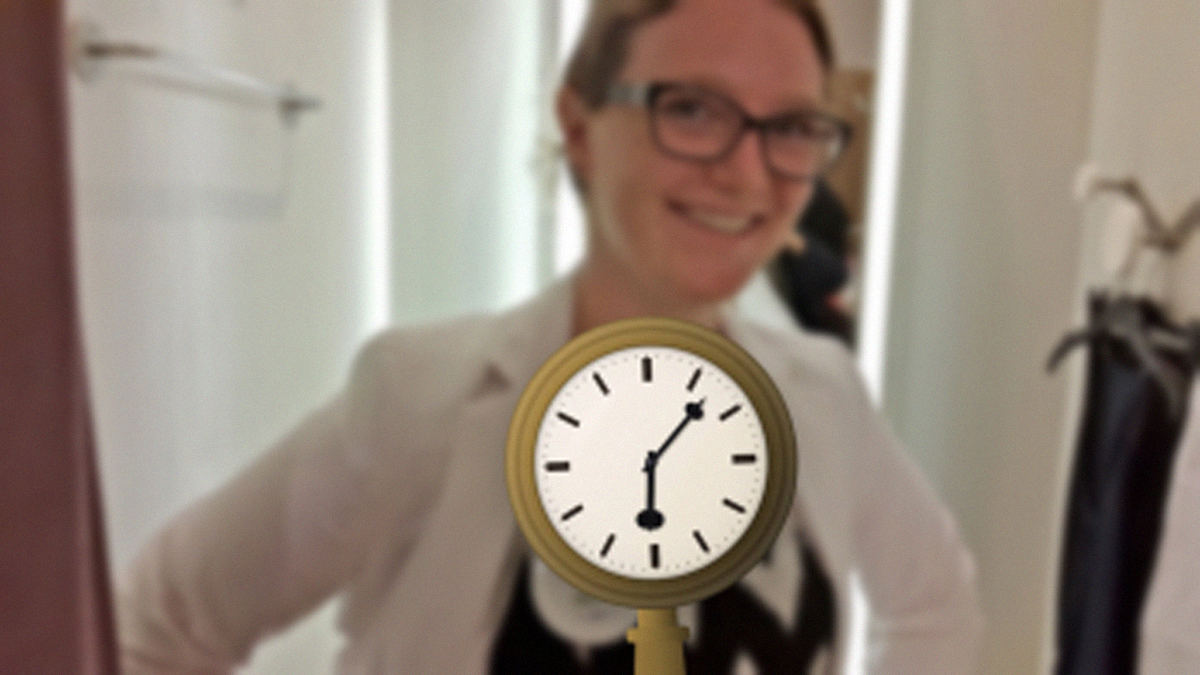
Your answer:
h=6 m=7
